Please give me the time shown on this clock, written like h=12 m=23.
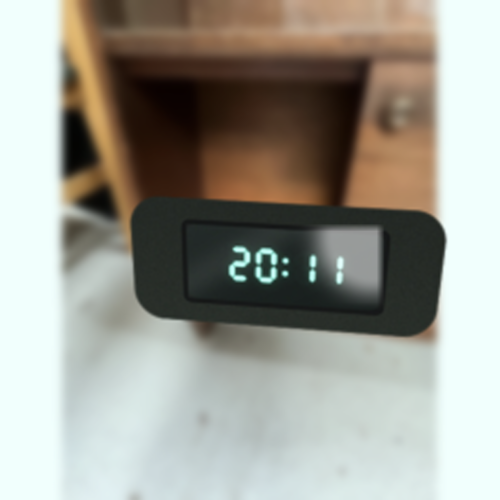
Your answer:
h=20 m=11
